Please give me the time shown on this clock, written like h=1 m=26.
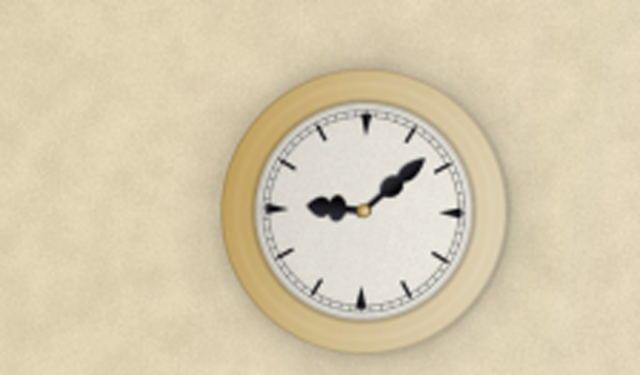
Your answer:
h=9 m=8
